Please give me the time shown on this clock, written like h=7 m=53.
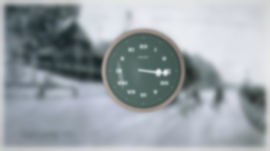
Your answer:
h=3 m=16
